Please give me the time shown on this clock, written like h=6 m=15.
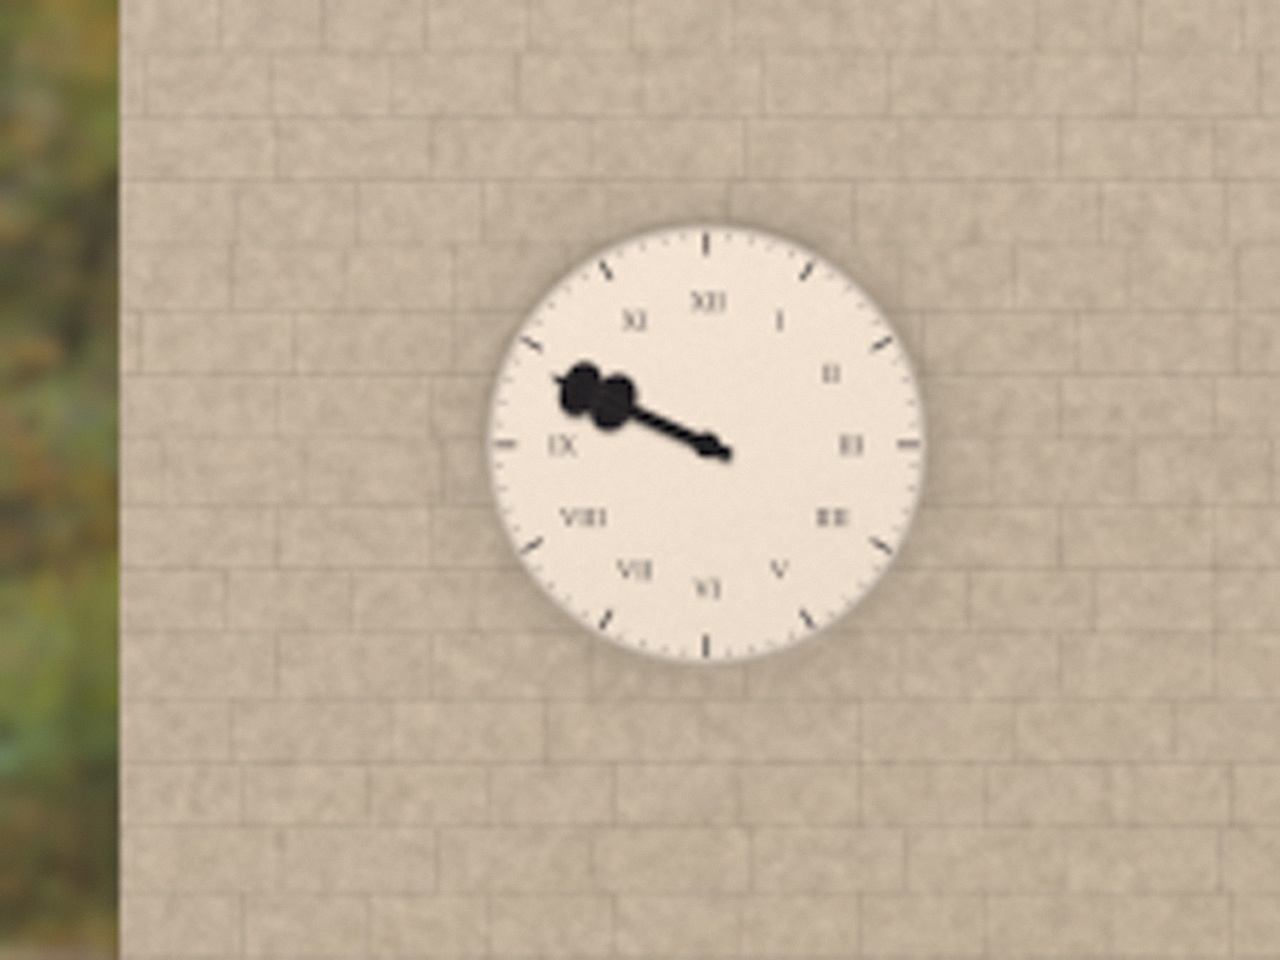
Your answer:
h=9 m=49
